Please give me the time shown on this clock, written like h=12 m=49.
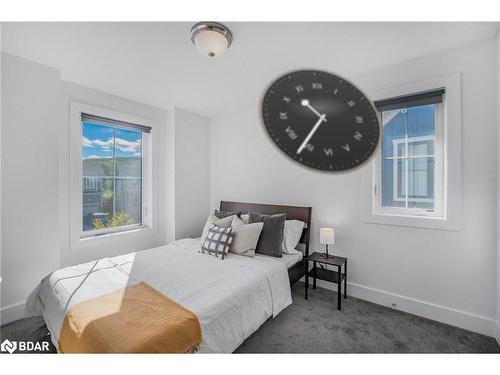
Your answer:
h=10 m=36
